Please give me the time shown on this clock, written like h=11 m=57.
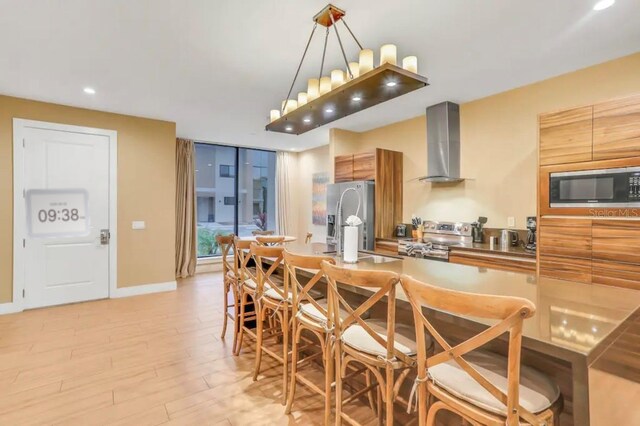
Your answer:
h=9 m=38
